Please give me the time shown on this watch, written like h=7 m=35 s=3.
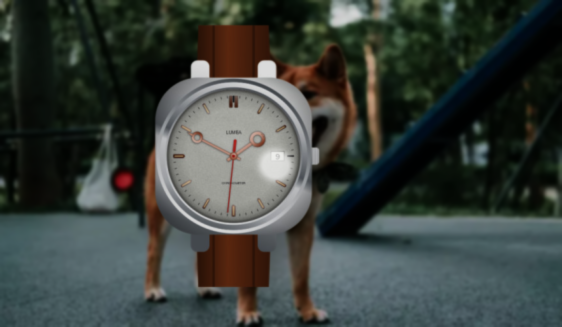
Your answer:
h=1 m=49 s=31
